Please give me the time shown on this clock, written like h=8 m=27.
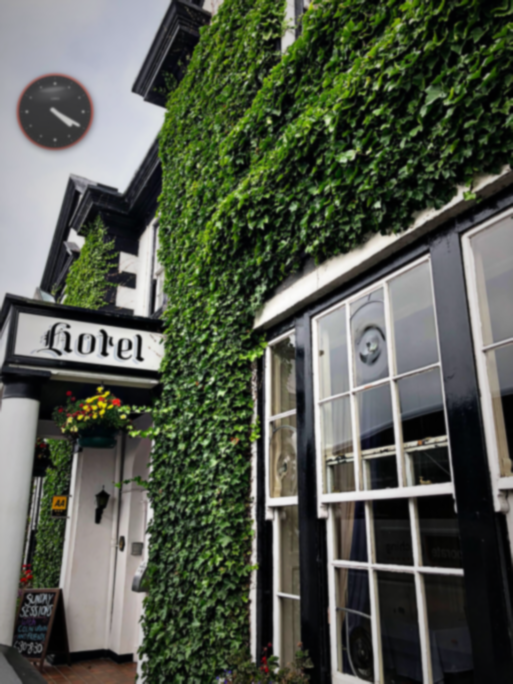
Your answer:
h=4 m=20
